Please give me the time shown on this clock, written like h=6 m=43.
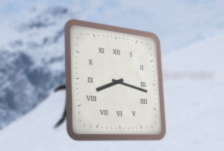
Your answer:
h=8 m=17
